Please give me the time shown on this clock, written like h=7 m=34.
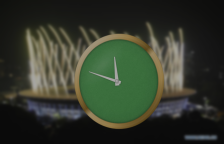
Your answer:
h=11 m=48
